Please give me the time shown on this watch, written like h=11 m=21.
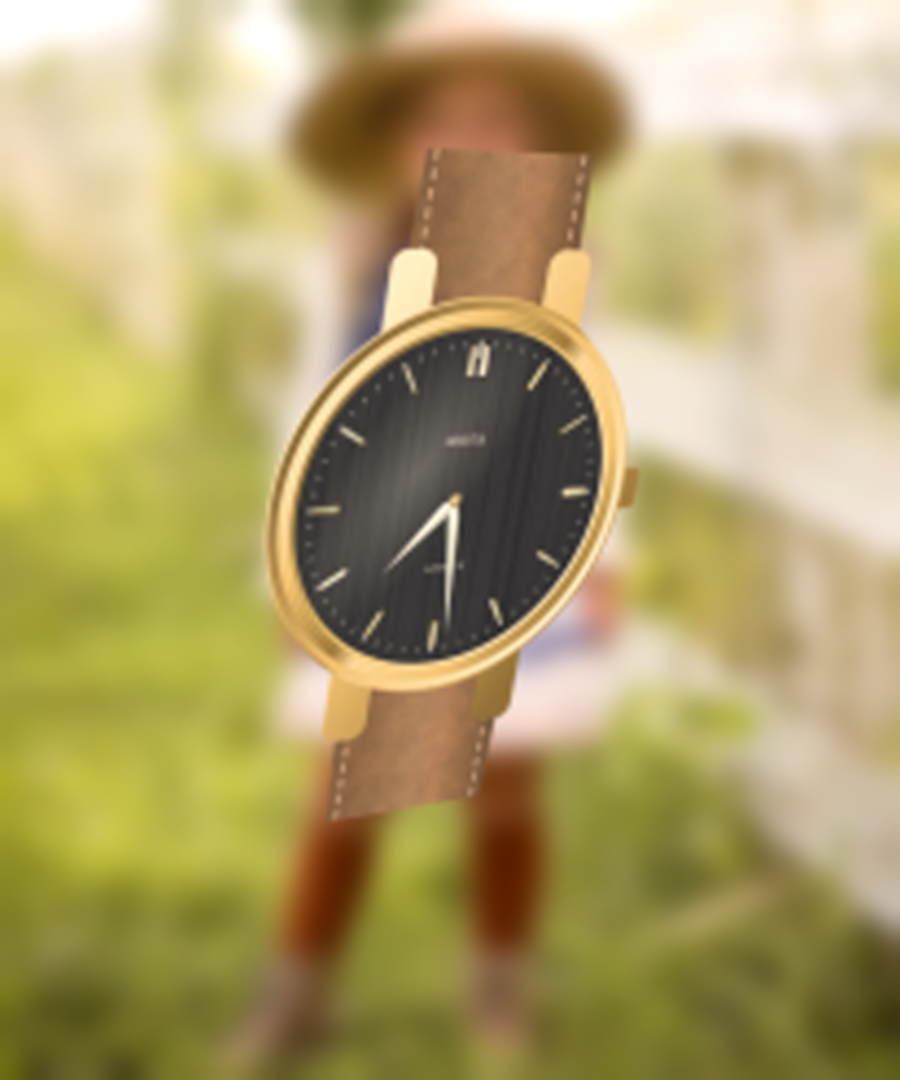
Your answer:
h=7 m=29
